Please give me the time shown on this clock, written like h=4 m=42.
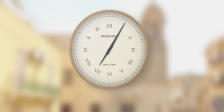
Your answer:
h=7 m=5
